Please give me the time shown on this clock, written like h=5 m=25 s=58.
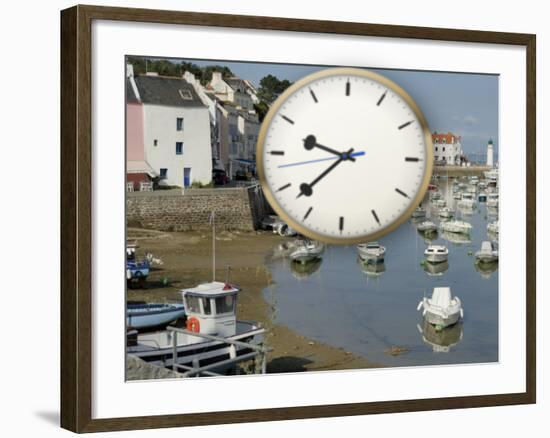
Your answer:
h=9 m=37 s=43
